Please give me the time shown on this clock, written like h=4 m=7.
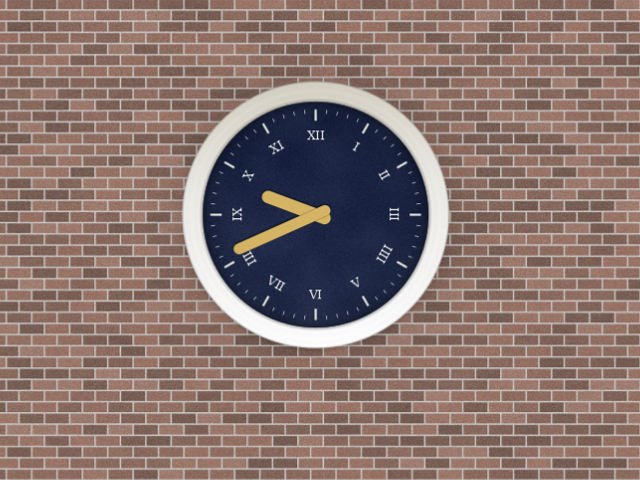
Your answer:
h=9 m=41
